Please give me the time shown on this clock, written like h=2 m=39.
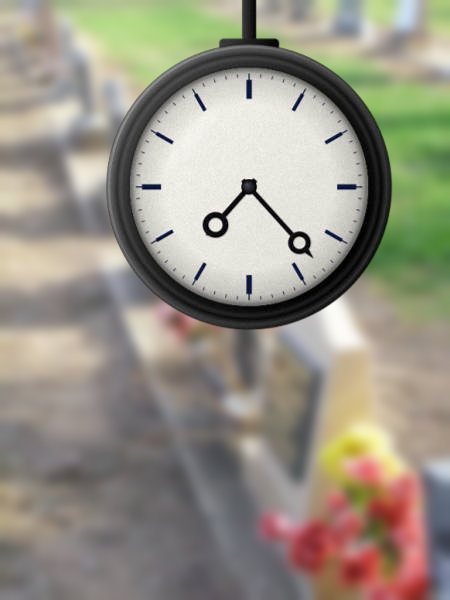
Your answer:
h=7 m=23
